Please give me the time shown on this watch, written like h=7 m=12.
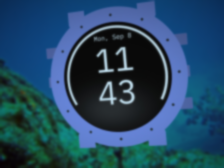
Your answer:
h=11 m=43
